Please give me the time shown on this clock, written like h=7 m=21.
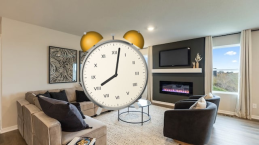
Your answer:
h=8 m=2
